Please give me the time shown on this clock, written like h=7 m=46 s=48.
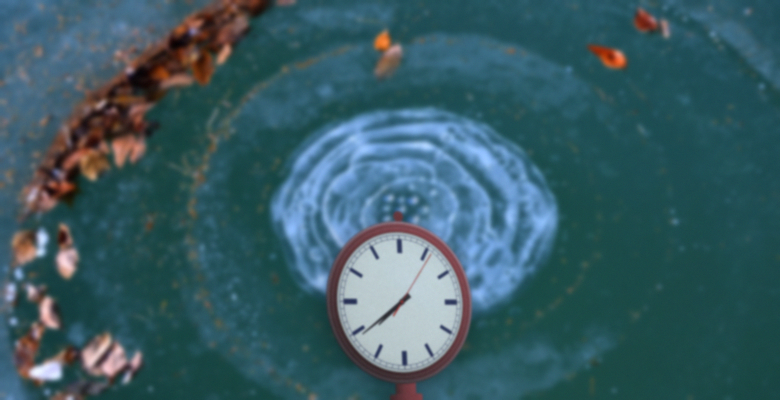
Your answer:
h=7 m=39 s=6
